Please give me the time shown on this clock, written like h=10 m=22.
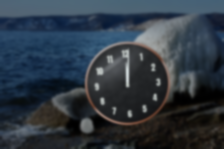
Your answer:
h=12 m=1
